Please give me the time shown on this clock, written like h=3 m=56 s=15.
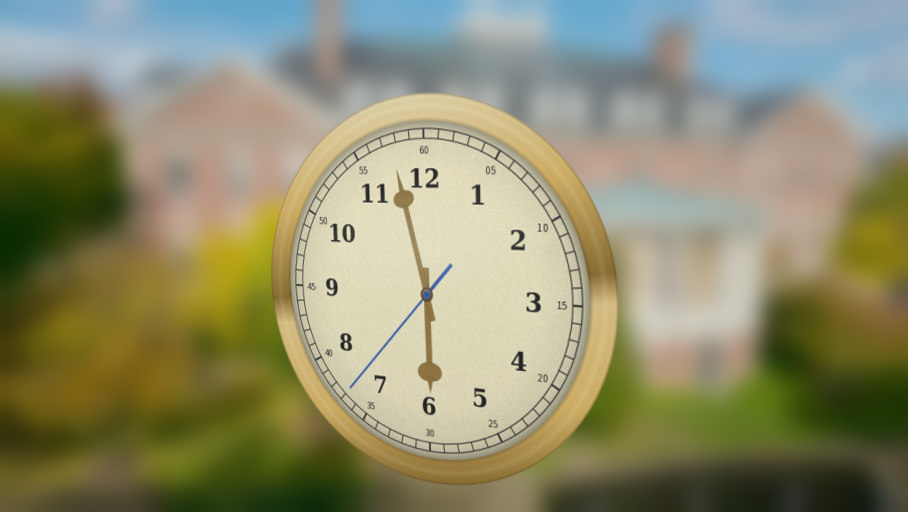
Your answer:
h=5 m=57 s=37
